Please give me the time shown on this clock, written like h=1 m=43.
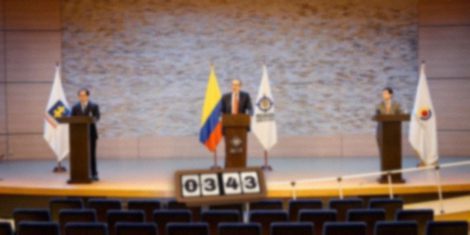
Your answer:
h=3 m=43
